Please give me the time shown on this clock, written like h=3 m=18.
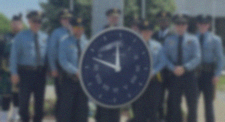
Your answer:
h=11 m=48
